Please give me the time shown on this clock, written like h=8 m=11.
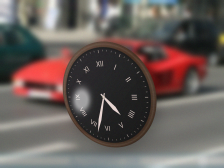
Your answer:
h=4 m=33
